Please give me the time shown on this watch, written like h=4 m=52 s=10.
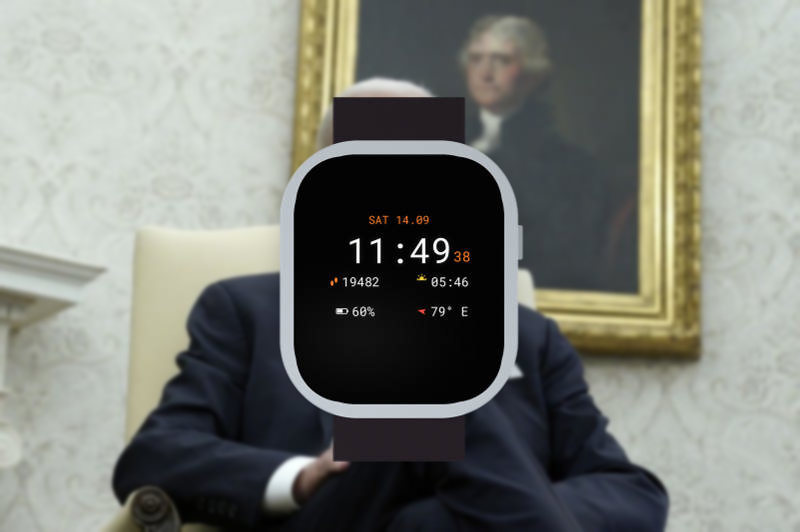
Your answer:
h=11 m=49 s=38
